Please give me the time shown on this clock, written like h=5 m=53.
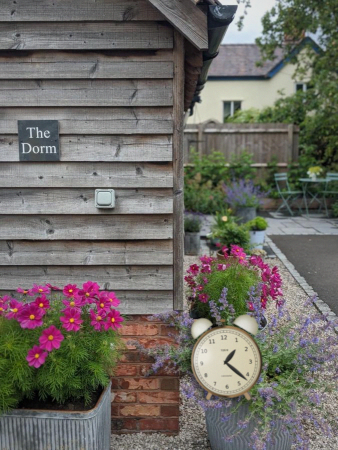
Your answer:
h=1 m=22
